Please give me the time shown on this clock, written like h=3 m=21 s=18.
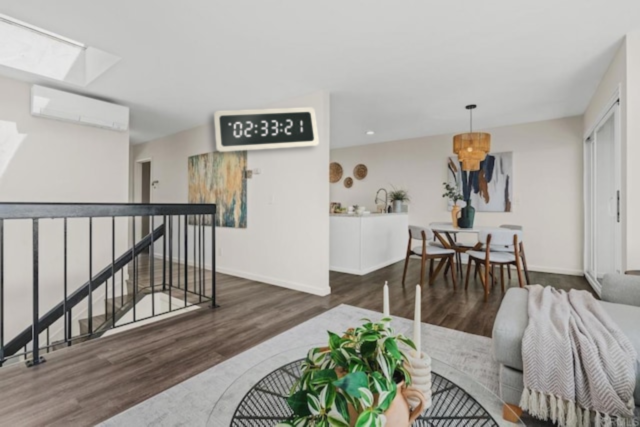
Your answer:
h=2 m=33 s=21
